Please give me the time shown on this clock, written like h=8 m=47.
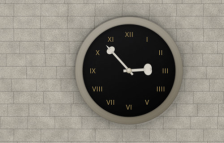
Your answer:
h=2 m=53
